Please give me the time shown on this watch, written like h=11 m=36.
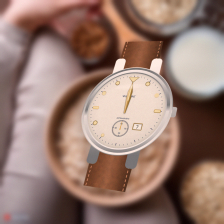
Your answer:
h=12 m=0
